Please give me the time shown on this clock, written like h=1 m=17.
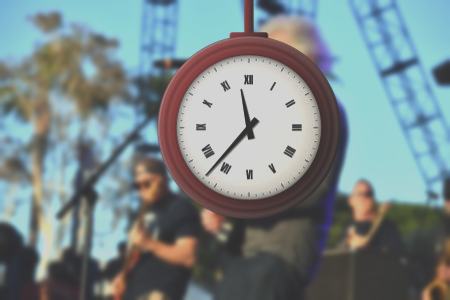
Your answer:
h=11 m=37
